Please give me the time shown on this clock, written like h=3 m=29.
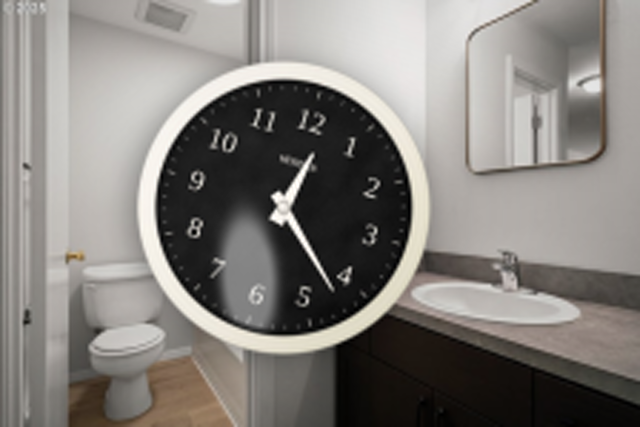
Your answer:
h=12 m=22
